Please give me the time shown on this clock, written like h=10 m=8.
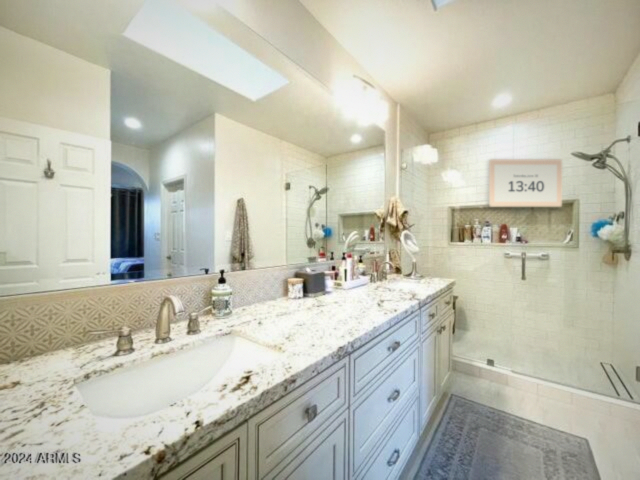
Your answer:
h=13 m=40
